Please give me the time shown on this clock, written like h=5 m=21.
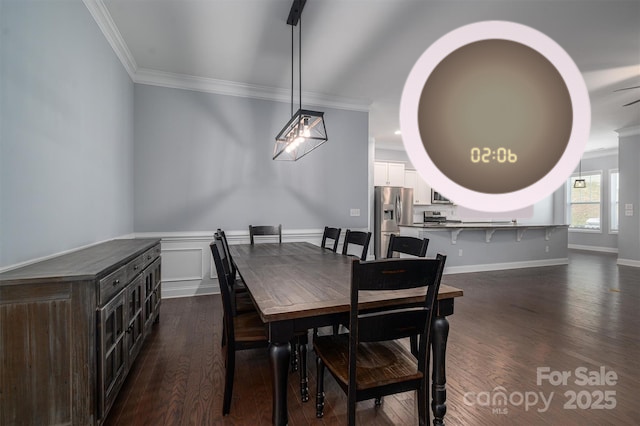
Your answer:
h=2 m=6
